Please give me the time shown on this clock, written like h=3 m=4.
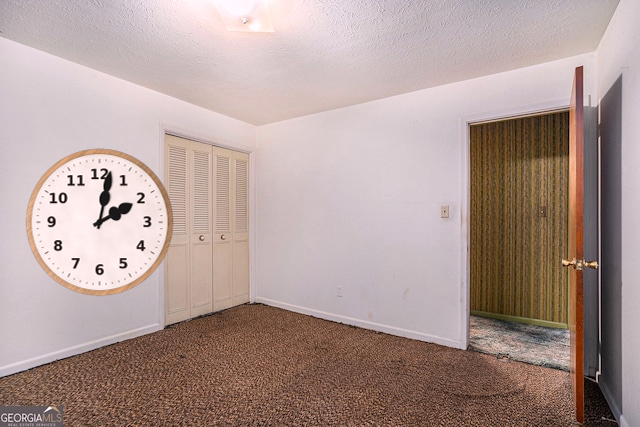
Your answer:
h=2 m=2
